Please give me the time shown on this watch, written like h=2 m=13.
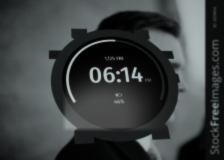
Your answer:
h=6 m=14
